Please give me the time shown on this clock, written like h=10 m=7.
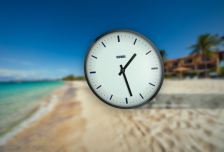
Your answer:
h=1 m=28
